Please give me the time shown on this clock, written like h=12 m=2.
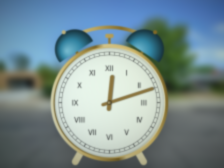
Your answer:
h=12 m=12
